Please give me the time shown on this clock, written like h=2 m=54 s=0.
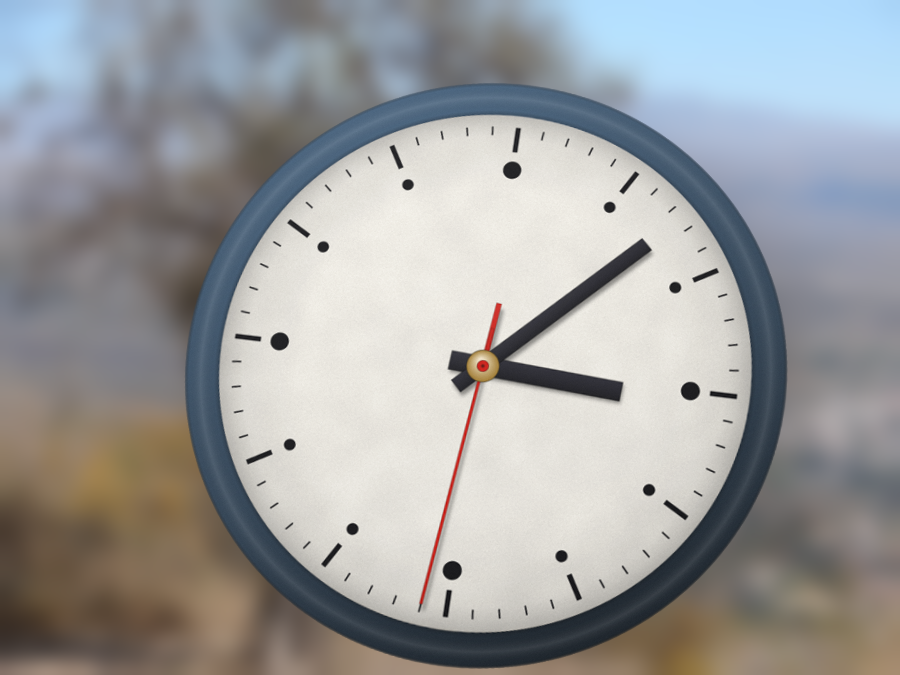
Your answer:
h=3 m=7 s=31
